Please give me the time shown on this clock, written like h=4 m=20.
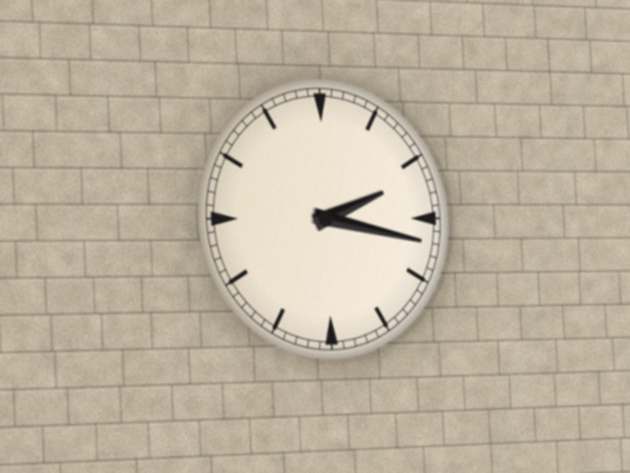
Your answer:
h=2 m=17
